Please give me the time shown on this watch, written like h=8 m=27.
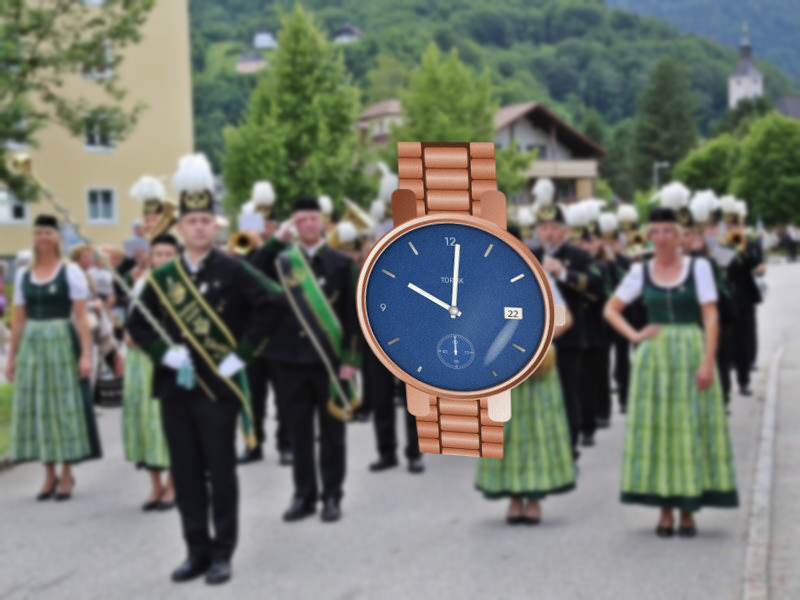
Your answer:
h=10 m=1
